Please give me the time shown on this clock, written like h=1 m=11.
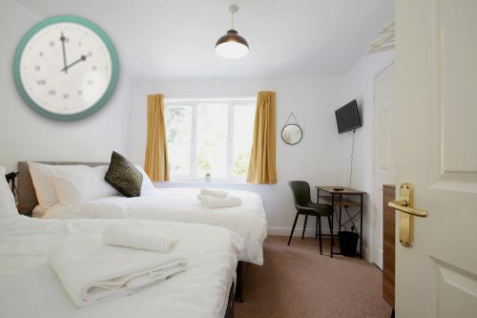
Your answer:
h=1 m=59
